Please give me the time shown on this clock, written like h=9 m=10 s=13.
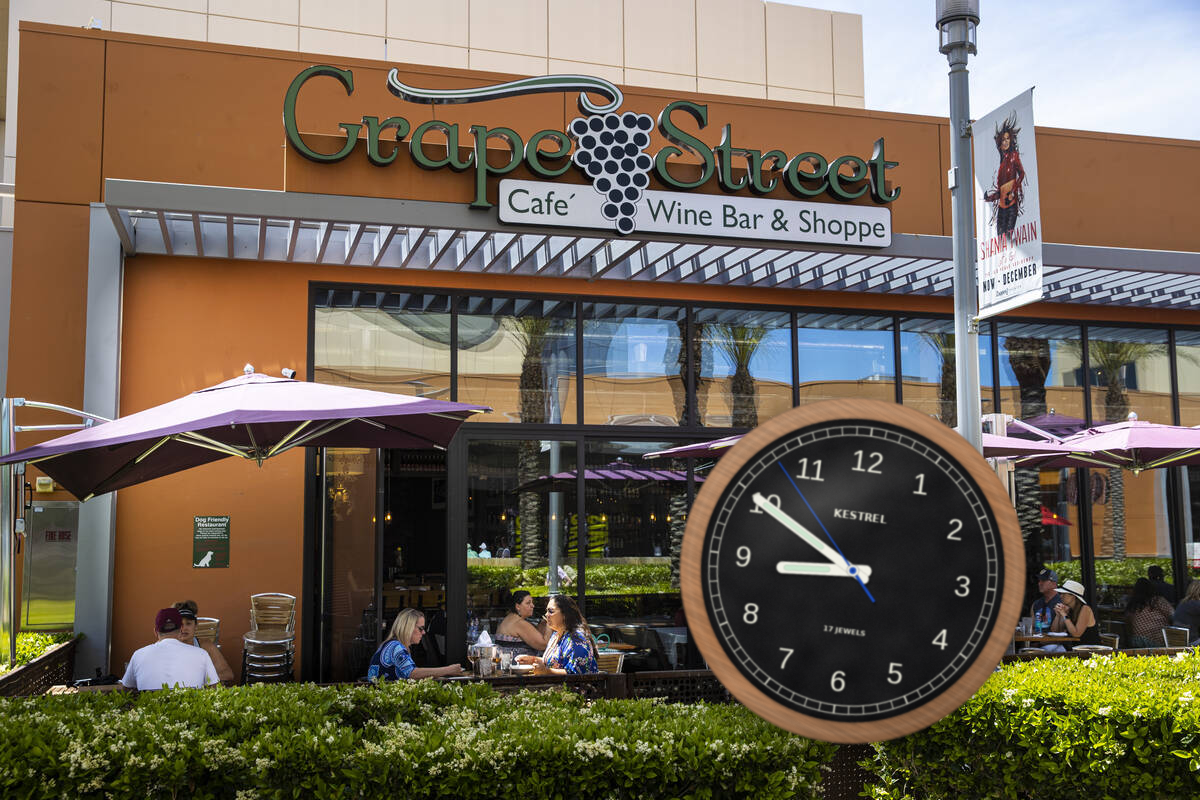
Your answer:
h=8 m=49 s=53
